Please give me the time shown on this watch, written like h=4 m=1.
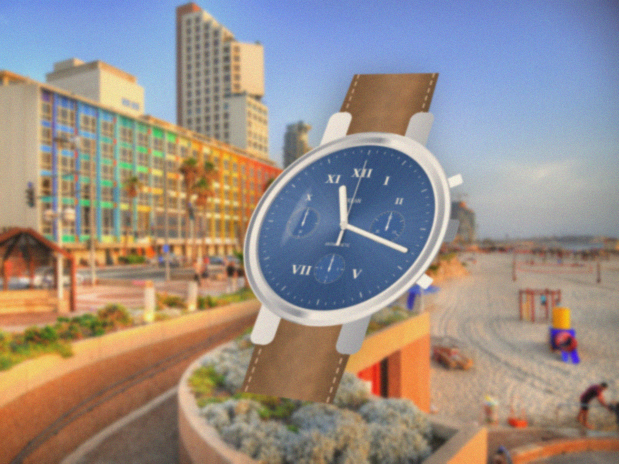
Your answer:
h=11 m=18
